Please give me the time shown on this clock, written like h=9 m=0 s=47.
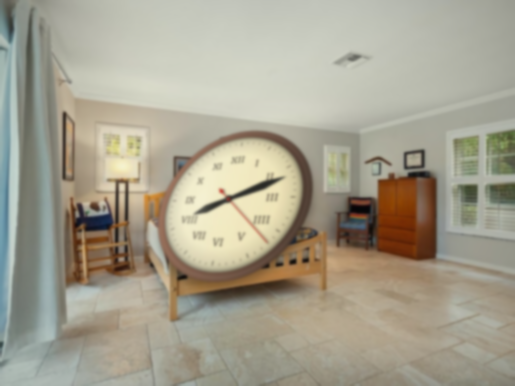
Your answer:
h=8 m=11 s=22
